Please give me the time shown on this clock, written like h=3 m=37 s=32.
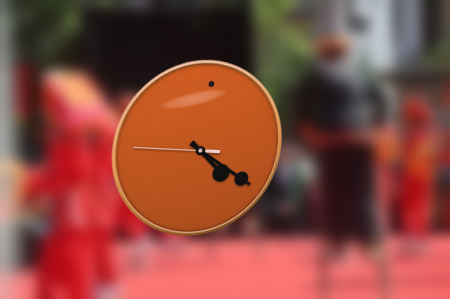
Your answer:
h=4 m=19 s=45
